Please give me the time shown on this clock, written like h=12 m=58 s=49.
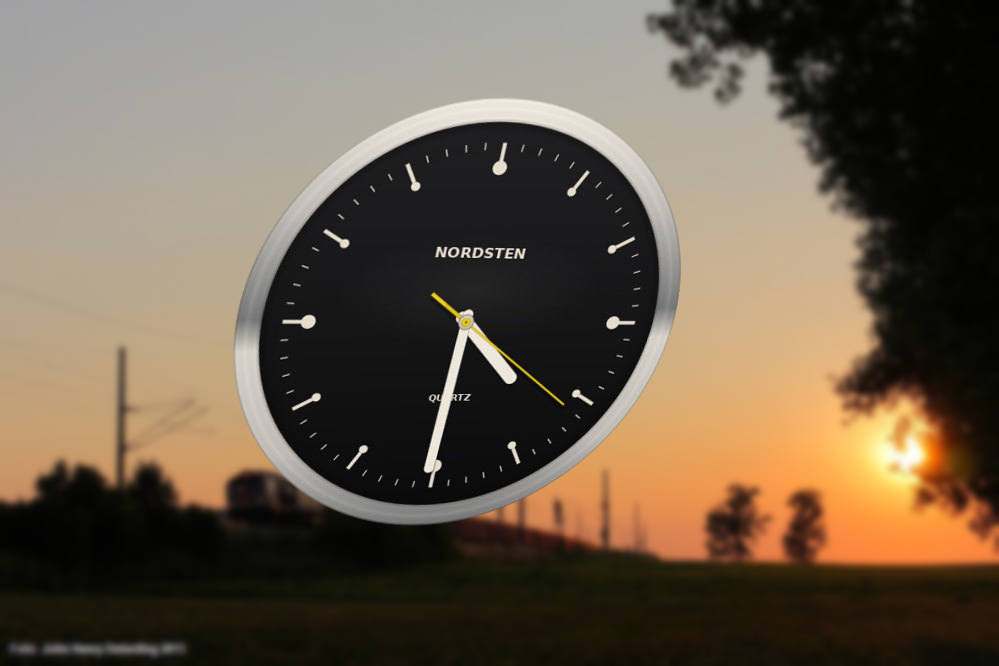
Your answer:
h=4 m=30 s=21
